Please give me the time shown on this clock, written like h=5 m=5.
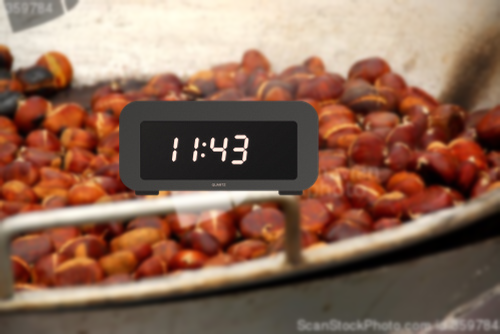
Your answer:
h=11 m=43
